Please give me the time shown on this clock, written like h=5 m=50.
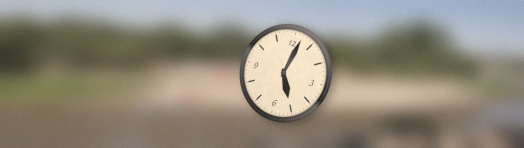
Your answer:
h=5 m=2
